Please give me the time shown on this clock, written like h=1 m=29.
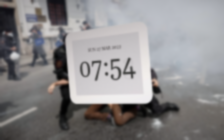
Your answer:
h=7 m=54
